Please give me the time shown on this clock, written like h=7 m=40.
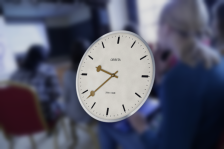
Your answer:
h=9 m=38
